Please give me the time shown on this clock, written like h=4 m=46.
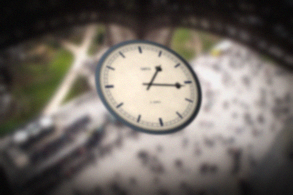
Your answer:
h=1 m=16
